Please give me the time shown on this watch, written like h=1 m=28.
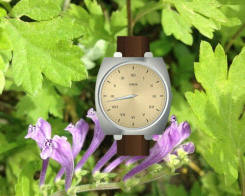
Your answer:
h=8 m=43
